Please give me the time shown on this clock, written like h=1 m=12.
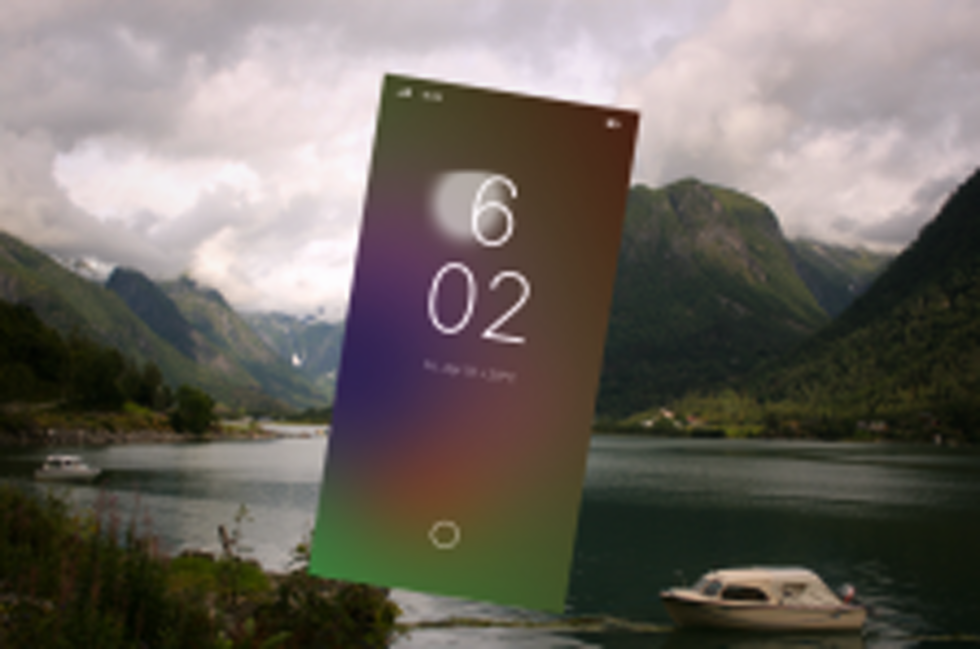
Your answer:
h=6 m=2
